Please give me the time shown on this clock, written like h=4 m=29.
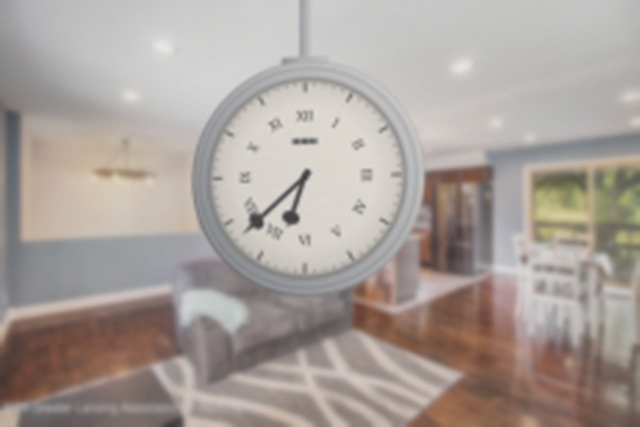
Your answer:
h=6 m=38
